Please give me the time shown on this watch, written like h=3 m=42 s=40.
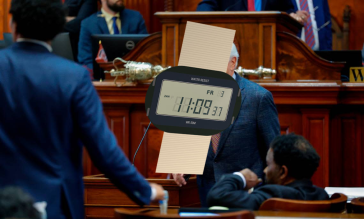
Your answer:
h=11 m=9 s=37
